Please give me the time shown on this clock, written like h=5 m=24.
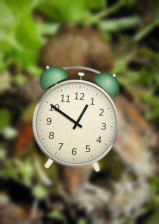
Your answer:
h=12 m=50
